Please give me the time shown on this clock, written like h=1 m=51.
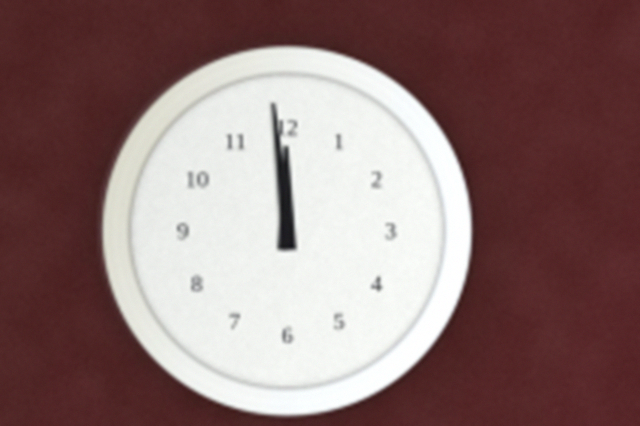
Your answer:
h=11 m=59
